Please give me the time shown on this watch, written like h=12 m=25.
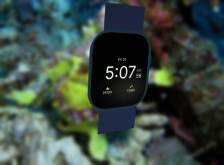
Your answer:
h=5 m=7
